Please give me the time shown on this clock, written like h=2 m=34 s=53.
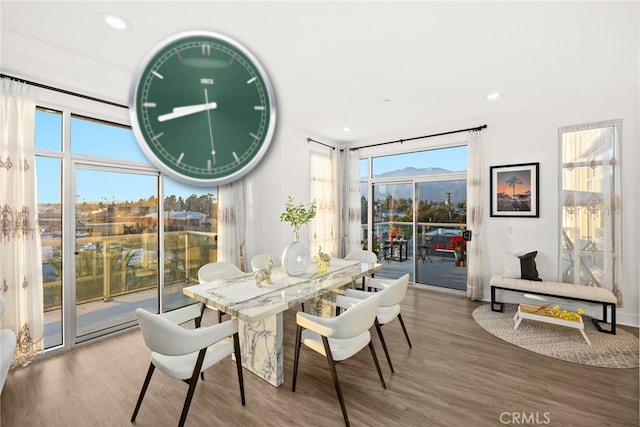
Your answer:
h=8 m=42 s=29
